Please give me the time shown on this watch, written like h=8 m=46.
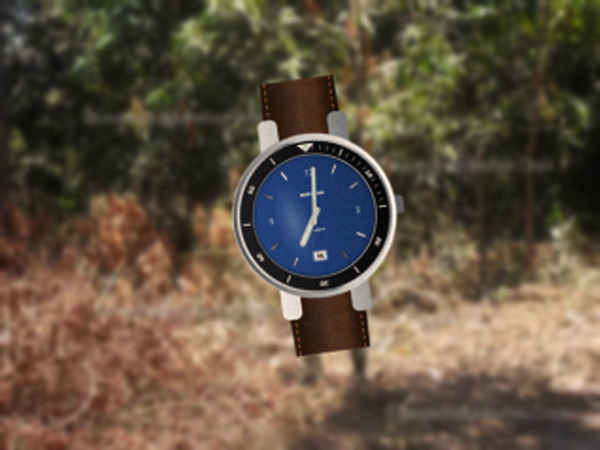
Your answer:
h=7 m=1
